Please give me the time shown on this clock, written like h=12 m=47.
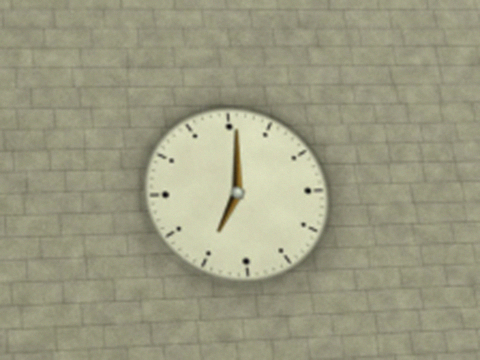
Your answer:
h=7 m=1
